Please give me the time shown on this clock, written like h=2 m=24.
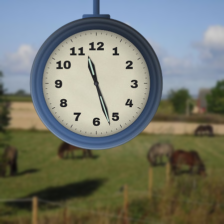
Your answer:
h=11 m=27
